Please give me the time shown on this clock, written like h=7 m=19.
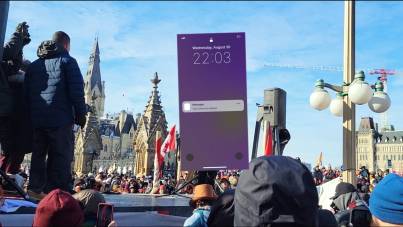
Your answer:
h=22 m=3
